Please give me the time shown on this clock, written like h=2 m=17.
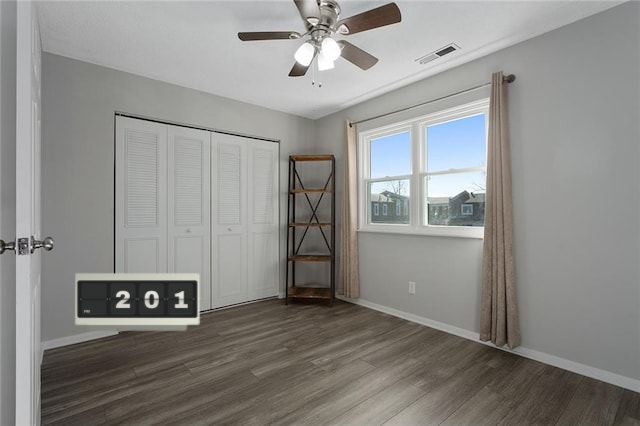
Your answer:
h=2 m=1
